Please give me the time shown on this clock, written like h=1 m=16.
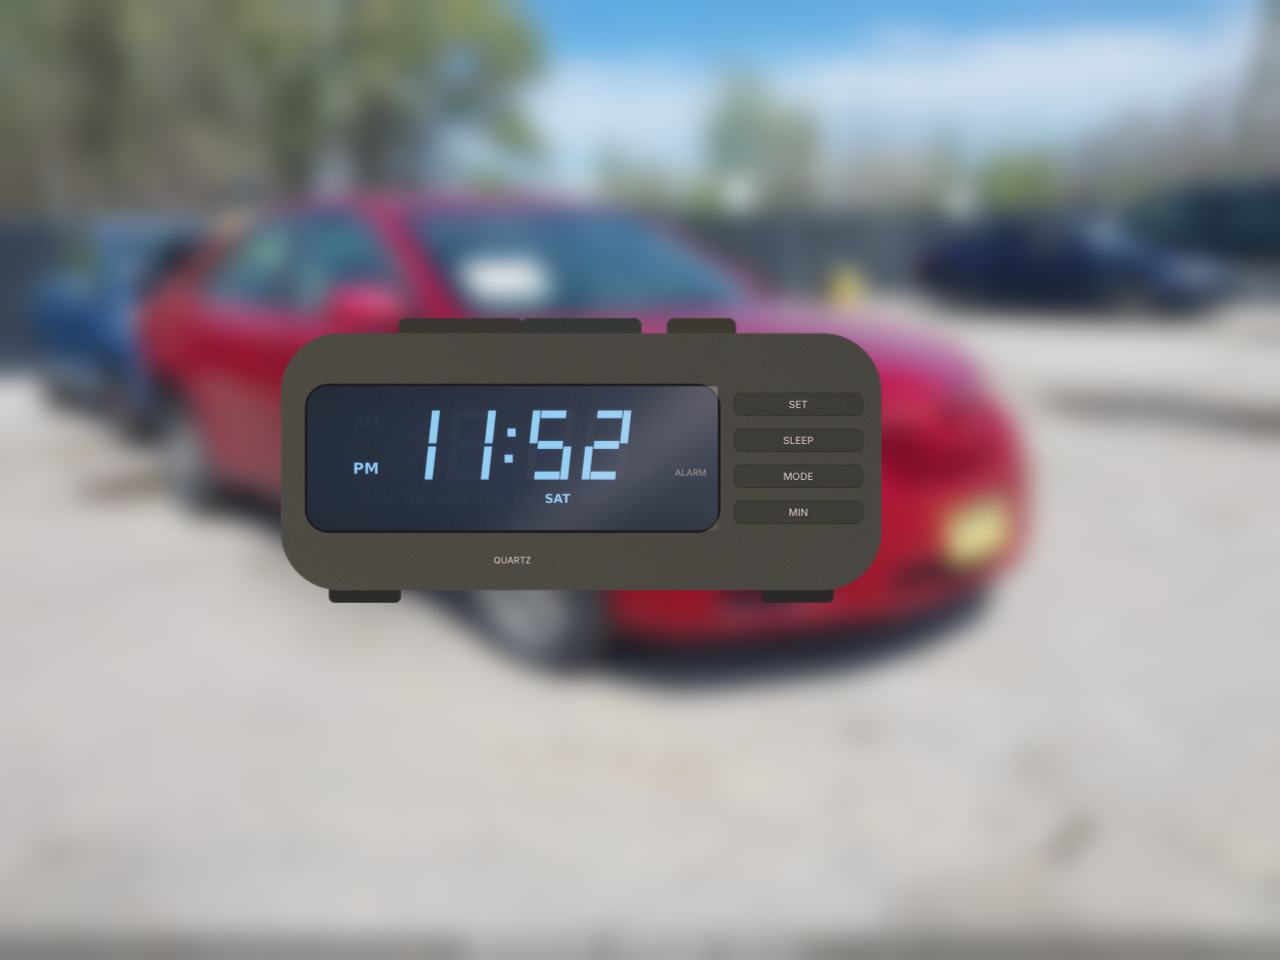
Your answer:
h=11 m=52
